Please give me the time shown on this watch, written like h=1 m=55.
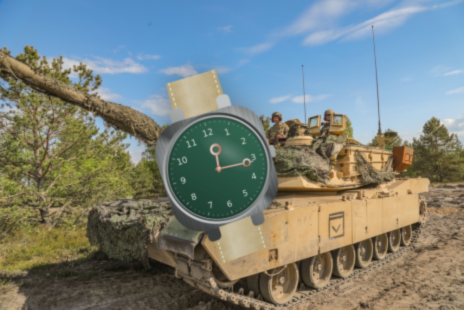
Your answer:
h=12 m=16
